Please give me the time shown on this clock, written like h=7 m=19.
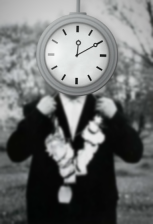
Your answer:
h=12 m=10
